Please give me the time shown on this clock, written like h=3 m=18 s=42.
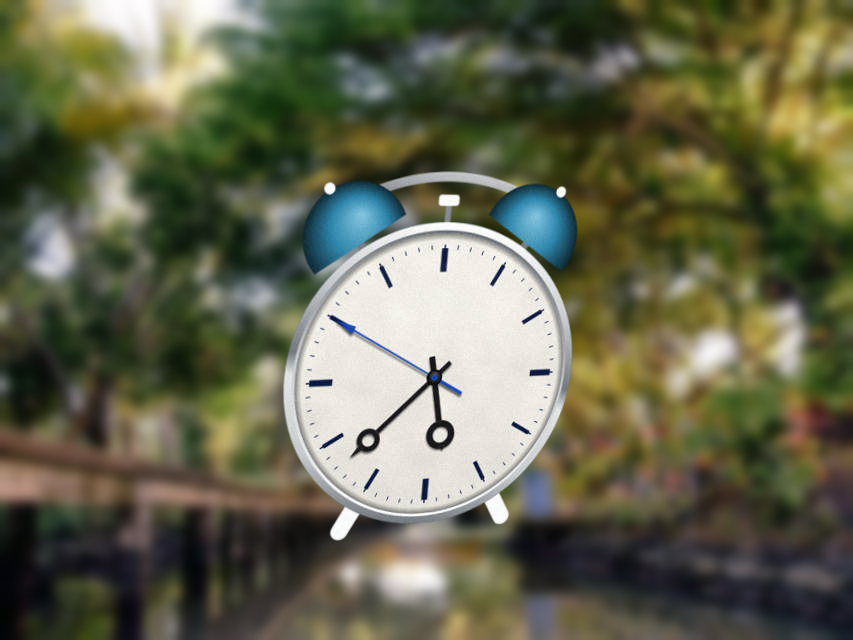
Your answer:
h=5 m=37 s=50
